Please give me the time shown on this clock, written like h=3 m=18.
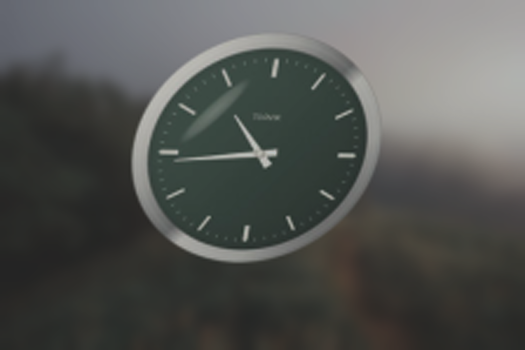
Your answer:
h=10 m=44
